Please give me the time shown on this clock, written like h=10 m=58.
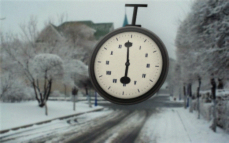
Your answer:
h=5 m=59
